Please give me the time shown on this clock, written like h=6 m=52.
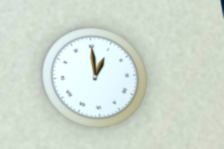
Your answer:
h=1 m=0
